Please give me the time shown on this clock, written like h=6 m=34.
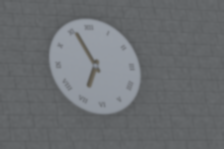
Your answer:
h=6 m=56
